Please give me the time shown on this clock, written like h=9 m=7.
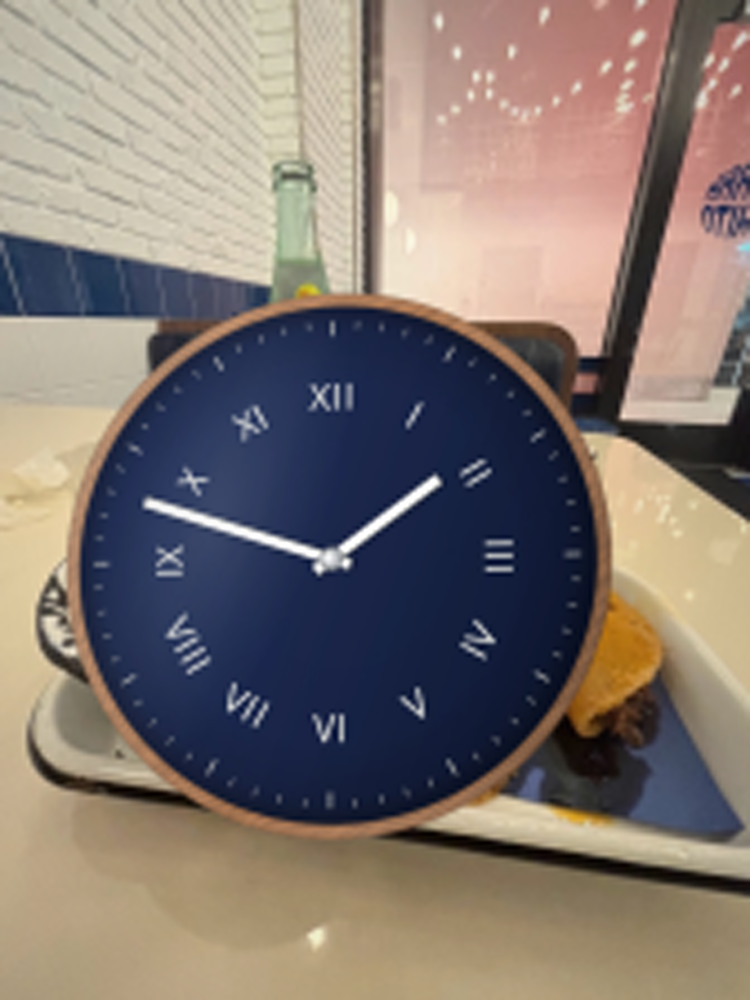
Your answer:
h=1 m=48
